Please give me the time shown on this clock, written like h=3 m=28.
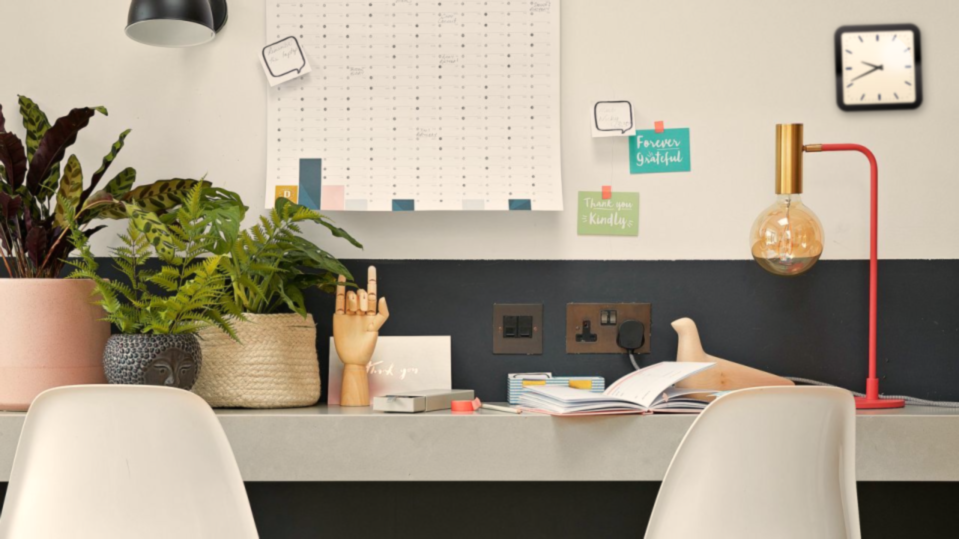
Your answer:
h=9 m=41
